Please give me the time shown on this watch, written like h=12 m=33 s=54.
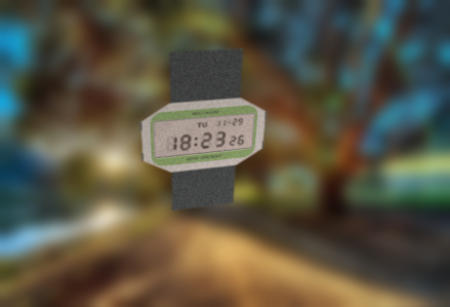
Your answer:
h=18 m=23 s=26
